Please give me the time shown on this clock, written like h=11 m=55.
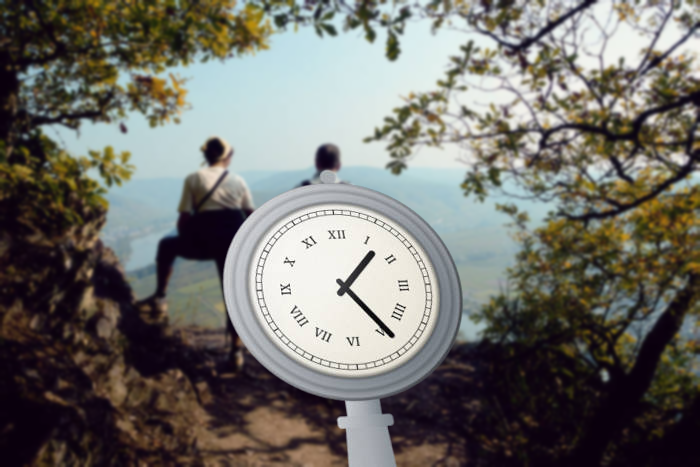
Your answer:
h=1 m=24
